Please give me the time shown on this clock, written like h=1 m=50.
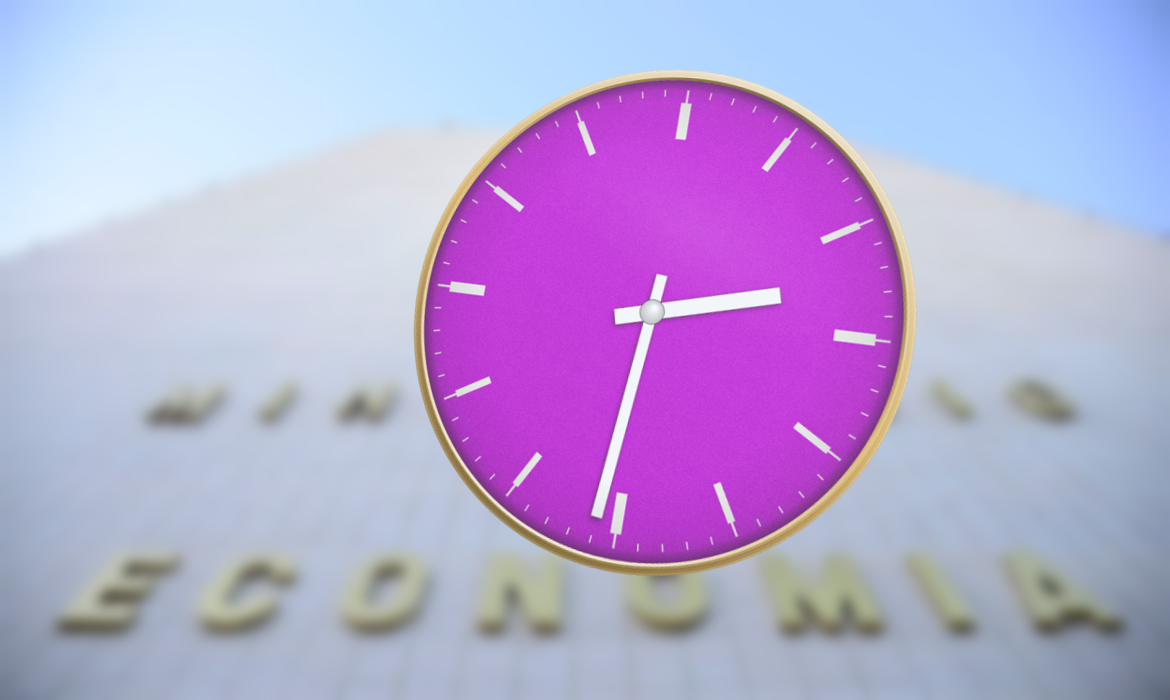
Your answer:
h=2 m=31
